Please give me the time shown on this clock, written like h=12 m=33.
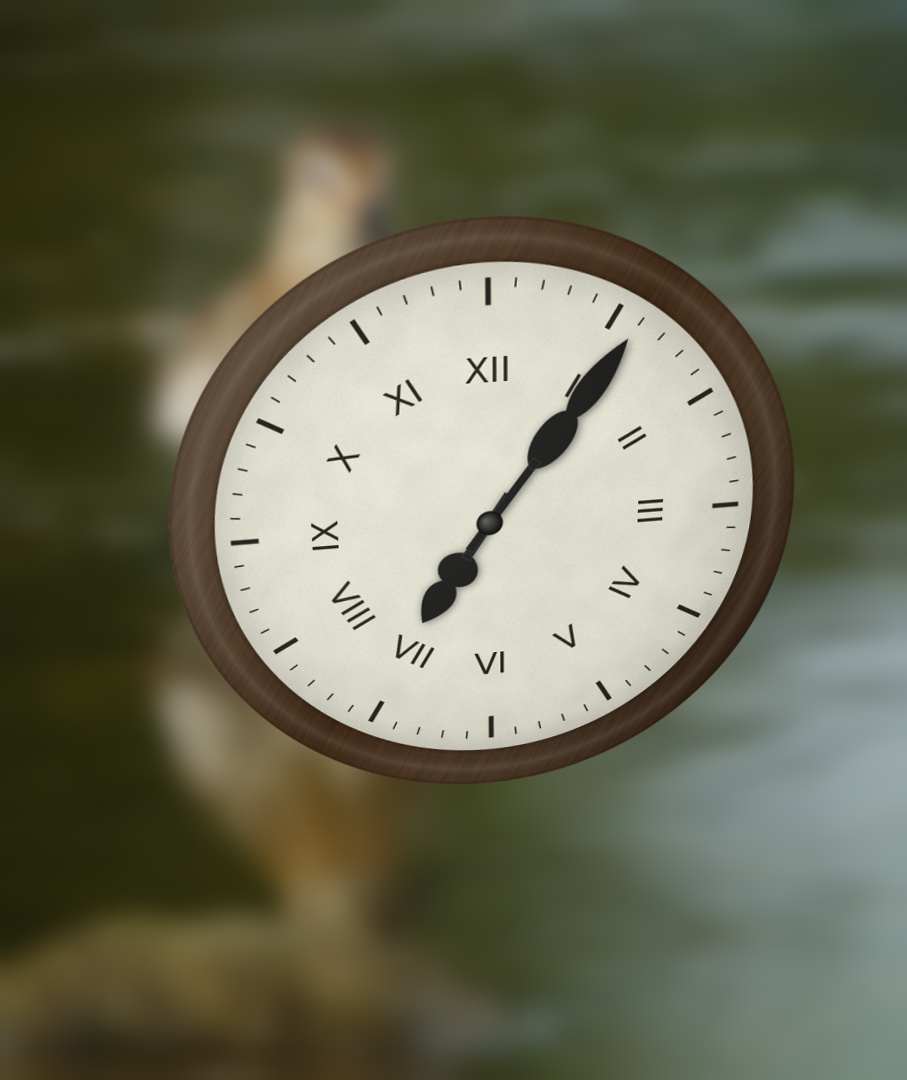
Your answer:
h=7 m=6
